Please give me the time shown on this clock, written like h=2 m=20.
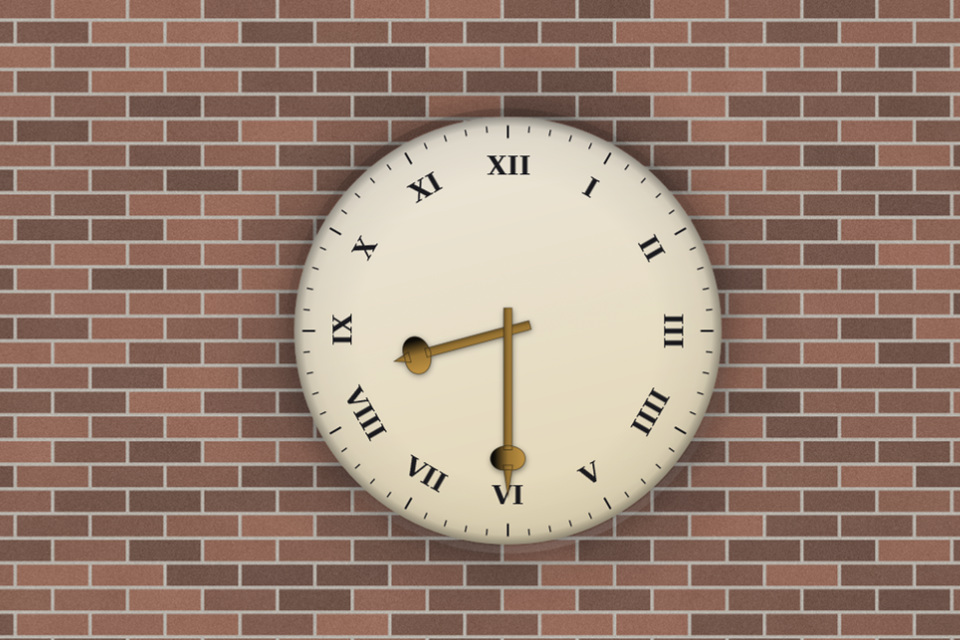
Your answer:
h=8 m=30
